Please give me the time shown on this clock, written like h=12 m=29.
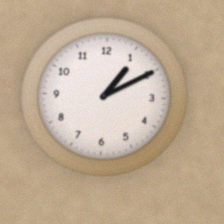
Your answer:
h=1 m=10
